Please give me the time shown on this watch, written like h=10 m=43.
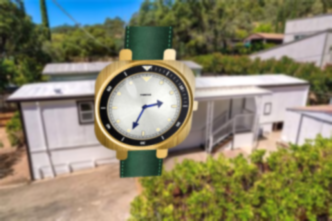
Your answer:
h=2 m=34
